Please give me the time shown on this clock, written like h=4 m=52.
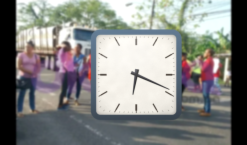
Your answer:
h=6 m=19
